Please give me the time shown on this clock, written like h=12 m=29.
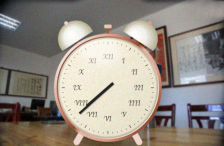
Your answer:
h=7 m=38
